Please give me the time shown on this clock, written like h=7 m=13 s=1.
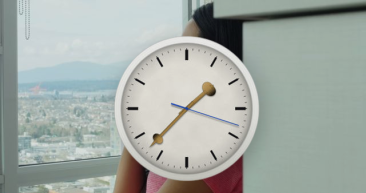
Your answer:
h=1 m=37 s=18
